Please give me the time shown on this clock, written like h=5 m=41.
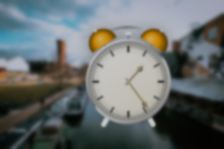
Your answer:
h=1 m=24
